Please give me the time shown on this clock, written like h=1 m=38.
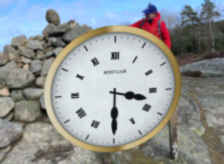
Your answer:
h=3 m=30
